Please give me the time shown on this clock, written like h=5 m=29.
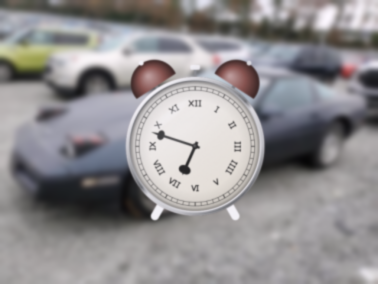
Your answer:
h=6 m=48
